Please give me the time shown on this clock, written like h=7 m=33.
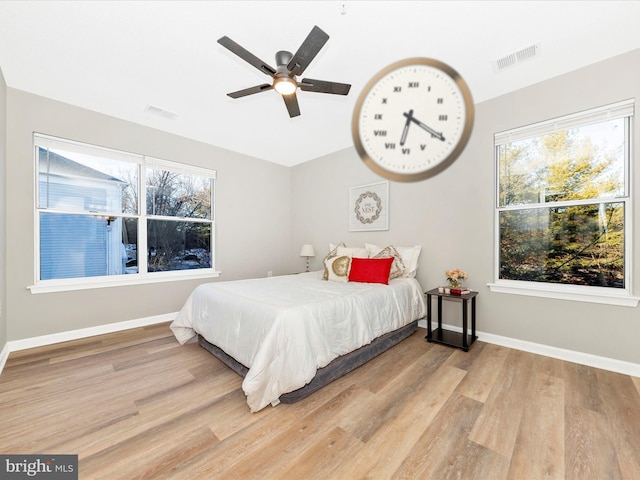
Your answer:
h=6 m=20
